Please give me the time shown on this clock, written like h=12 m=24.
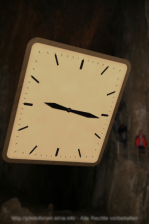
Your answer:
h=9 m=16
